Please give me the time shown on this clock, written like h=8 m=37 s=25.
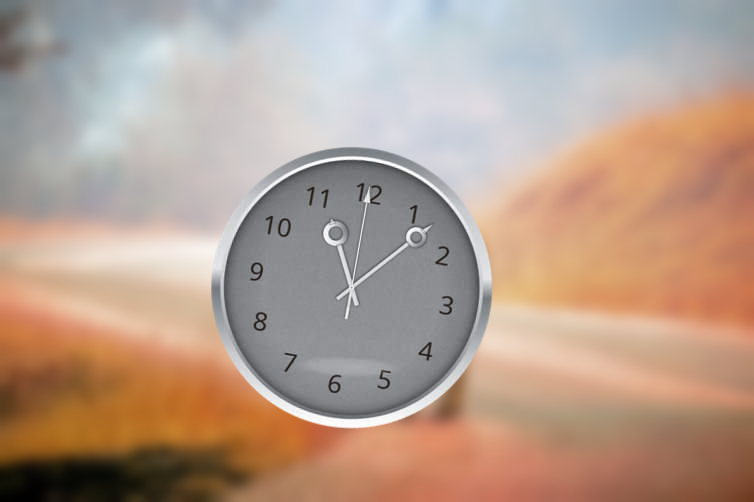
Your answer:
h=11 m=7 s=0
